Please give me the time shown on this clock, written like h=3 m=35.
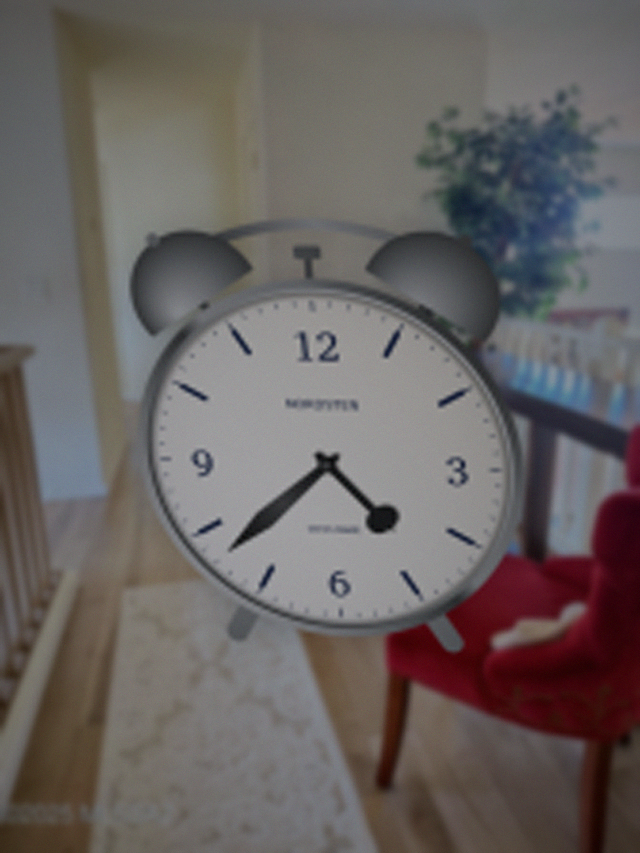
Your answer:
h=4 m=38
